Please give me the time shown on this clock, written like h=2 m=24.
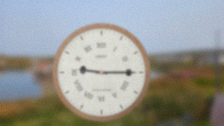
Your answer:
h=9 m=15
